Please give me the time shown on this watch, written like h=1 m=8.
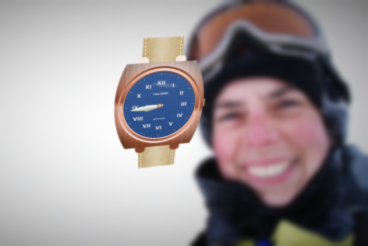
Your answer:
h=8 m=44
